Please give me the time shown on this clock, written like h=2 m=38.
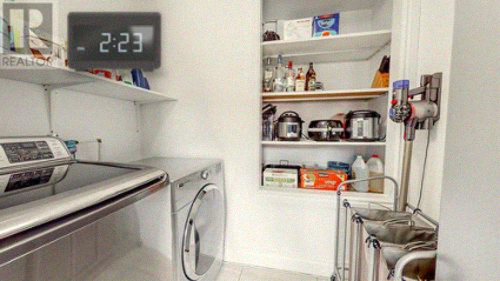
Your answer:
h=2 m=23
